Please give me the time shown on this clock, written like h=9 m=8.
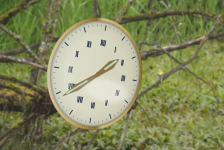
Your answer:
h=1 m=39
